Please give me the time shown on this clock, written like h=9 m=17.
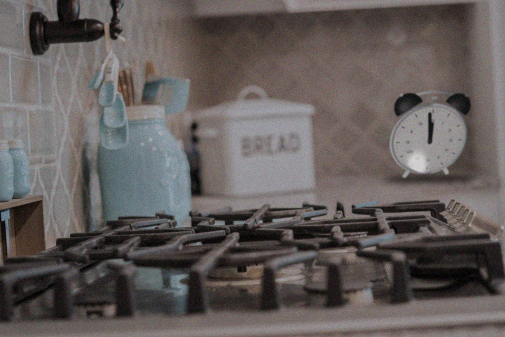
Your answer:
h=11 m=59
